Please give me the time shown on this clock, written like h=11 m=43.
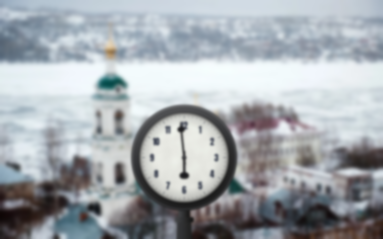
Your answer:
h=5 m=59
